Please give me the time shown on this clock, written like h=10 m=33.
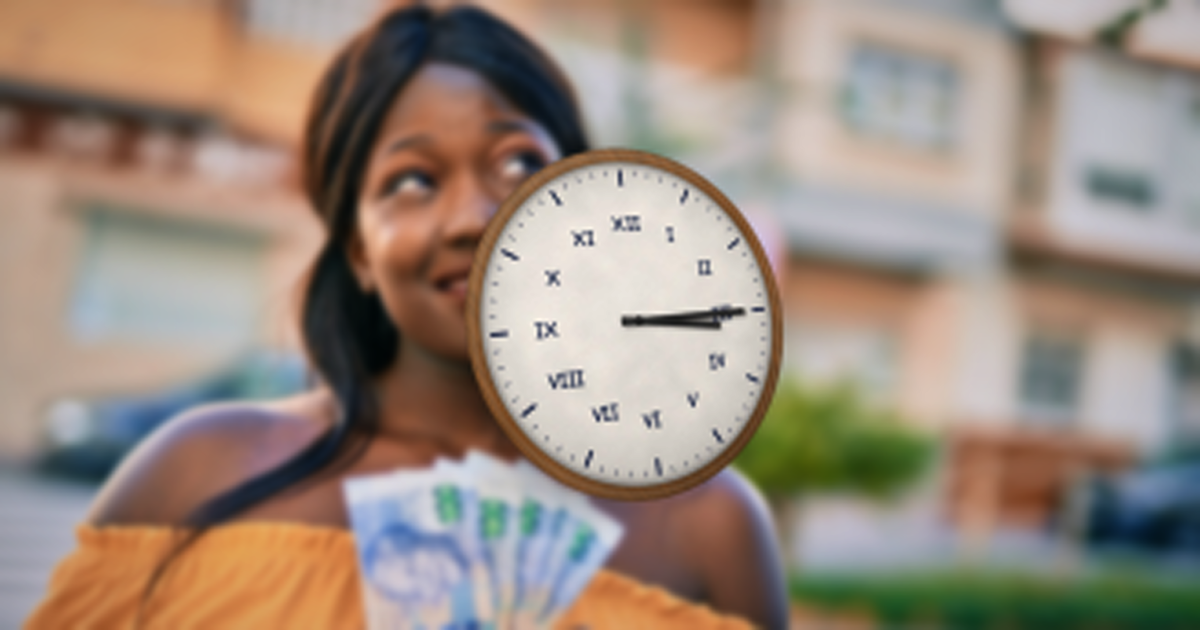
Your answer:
h=3 m=15
